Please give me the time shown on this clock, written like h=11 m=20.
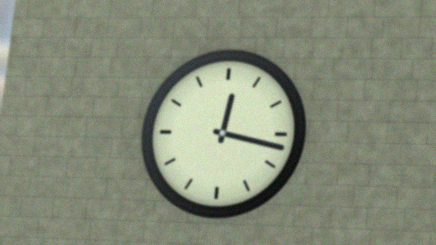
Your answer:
h=12 m=17
